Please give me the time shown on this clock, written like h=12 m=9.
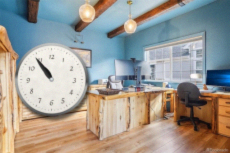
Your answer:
h=10 m=54
